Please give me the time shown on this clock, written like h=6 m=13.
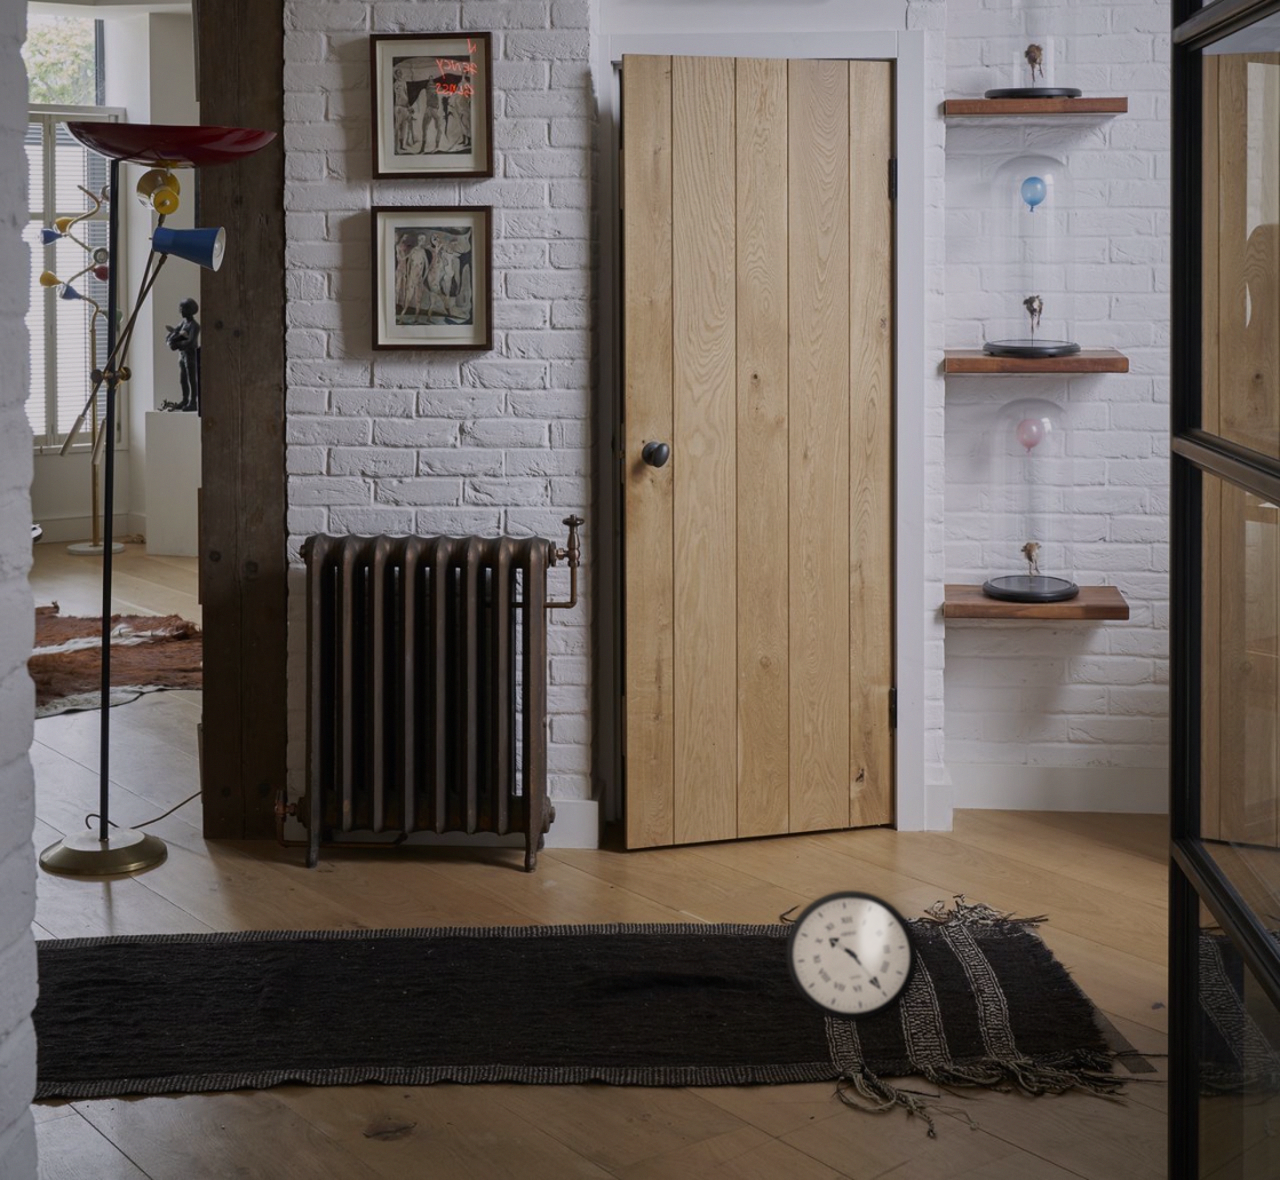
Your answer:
h=10 m=25
